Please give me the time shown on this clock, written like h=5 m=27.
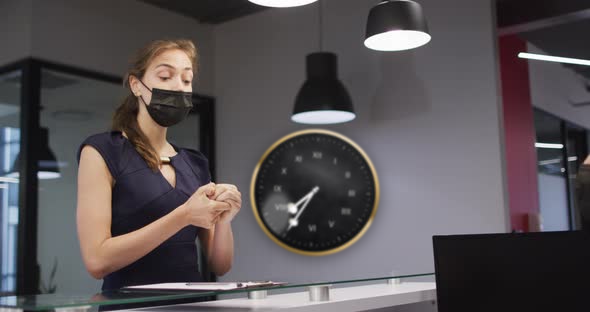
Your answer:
h=7 m=35
